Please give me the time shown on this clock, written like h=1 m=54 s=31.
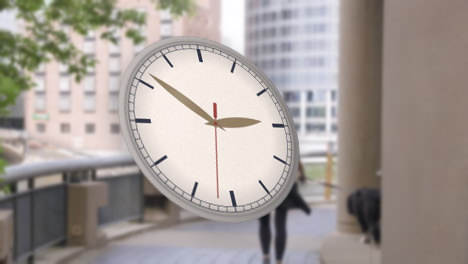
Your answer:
h=2 m=51 s=32
